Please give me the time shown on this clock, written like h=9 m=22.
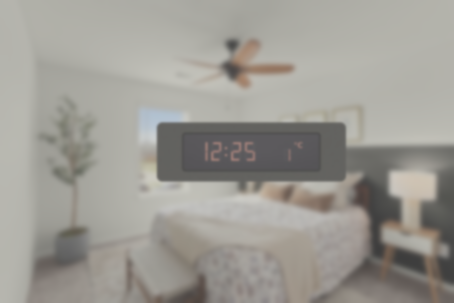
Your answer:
h=12 m=25
